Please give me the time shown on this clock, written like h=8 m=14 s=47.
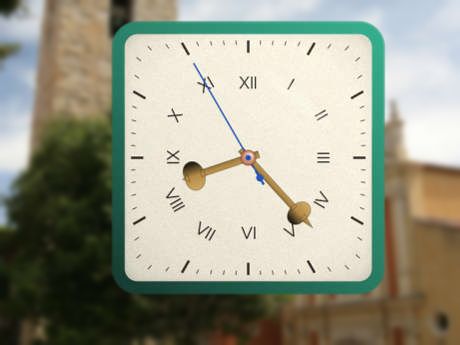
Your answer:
h=8 m=22 s=55
